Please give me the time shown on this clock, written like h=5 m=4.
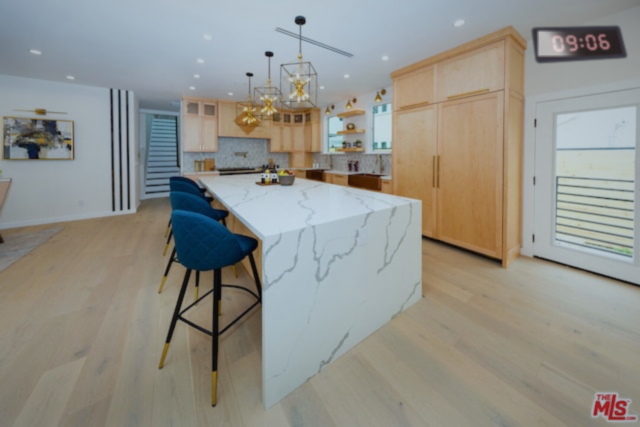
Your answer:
h=9 m=6
